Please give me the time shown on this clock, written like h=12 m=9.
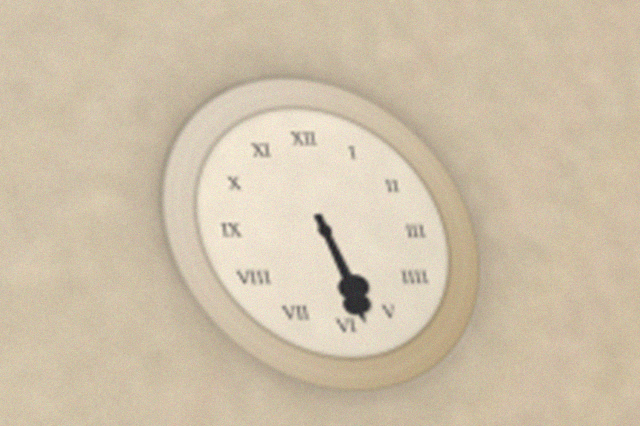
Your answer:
h=5 m=28
